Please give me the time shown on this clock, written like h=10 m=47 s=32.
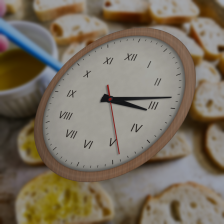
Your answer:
h=3 m=13 s=24
